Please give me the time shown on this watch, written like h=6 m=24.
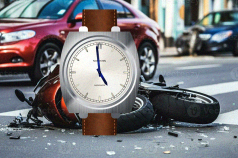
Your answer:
h=4 m=59
